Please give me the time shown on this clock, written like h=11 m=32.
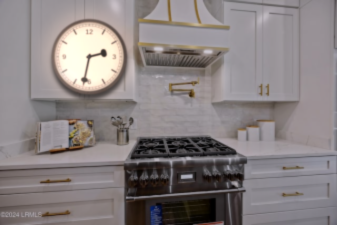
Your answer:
h=2 m=32
